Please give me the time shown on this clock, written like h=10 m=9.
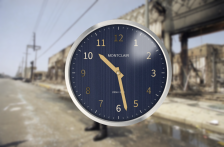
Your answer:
h=10 m=28
